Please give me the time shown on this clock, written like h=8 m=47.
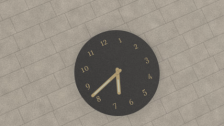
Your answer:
h=6 m=42
